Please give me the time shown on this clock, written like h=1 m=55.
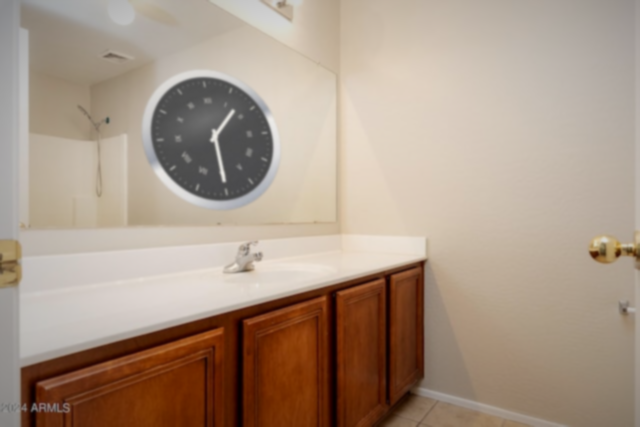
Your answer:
h=1 m=30
